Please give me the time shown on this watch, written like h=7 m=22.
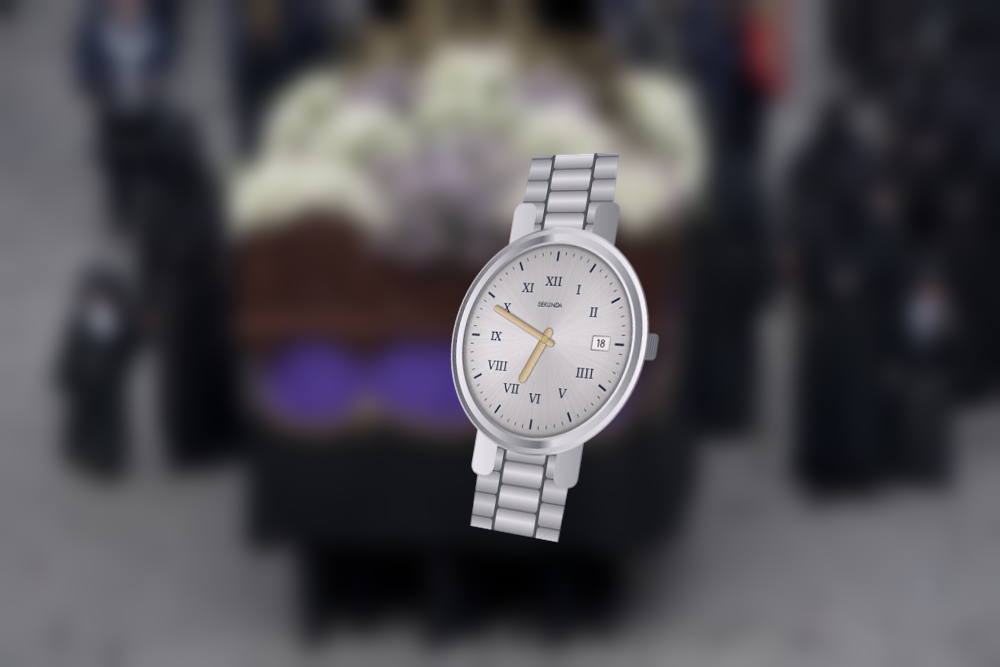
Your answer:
h=6 m=49
